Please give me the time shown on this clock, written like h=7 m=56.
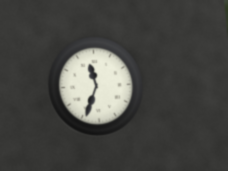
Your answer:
h=11 m=34
